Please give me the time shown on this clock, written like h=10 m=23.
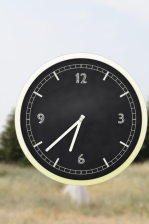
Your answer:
h=6 m=38
